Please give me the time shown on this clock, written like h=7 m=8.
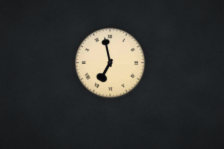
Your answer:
h=6 m=58
